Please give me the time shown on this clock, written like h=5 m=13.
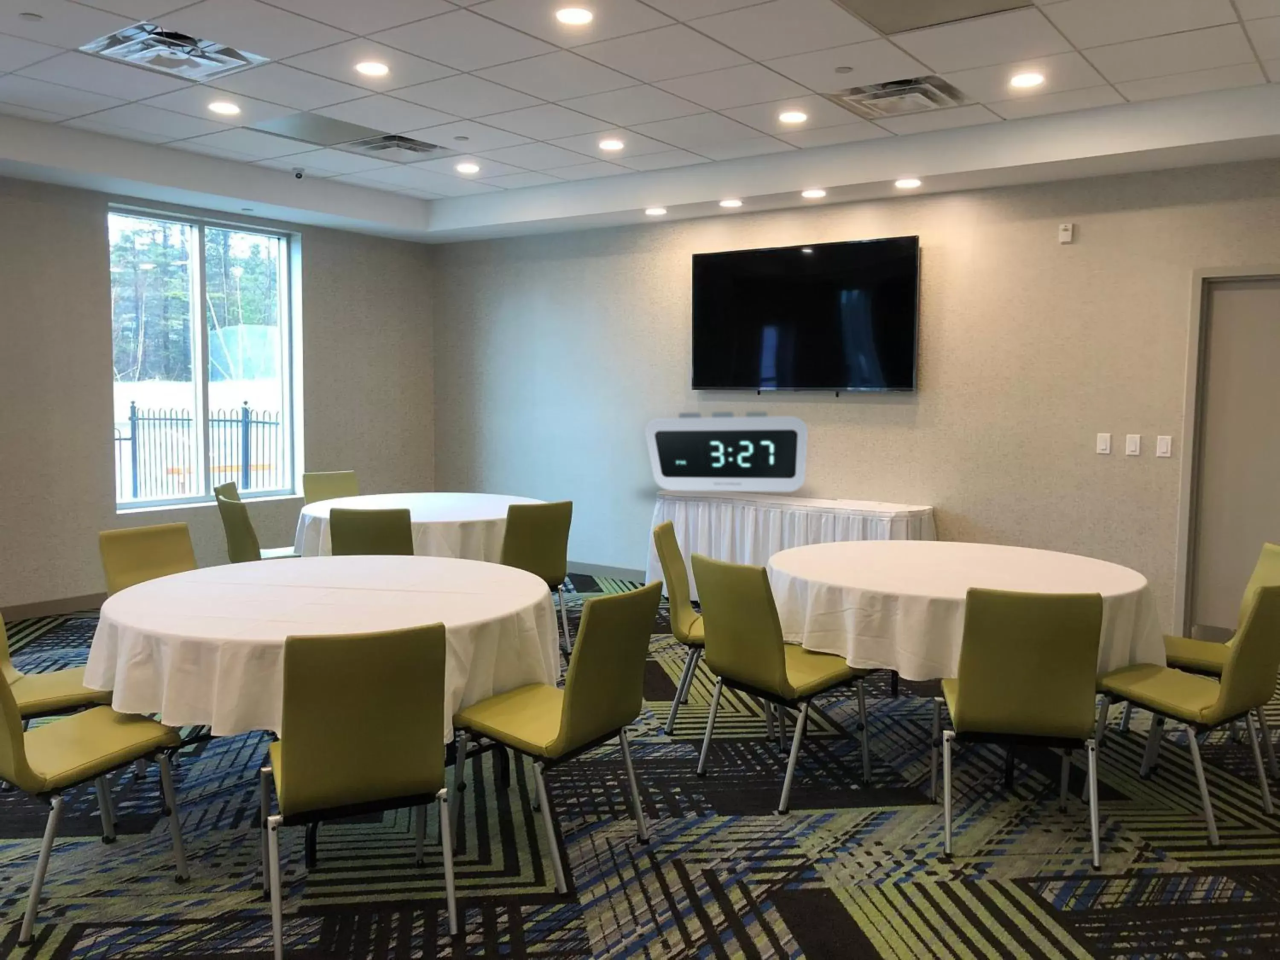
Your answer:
h=3 m=27
